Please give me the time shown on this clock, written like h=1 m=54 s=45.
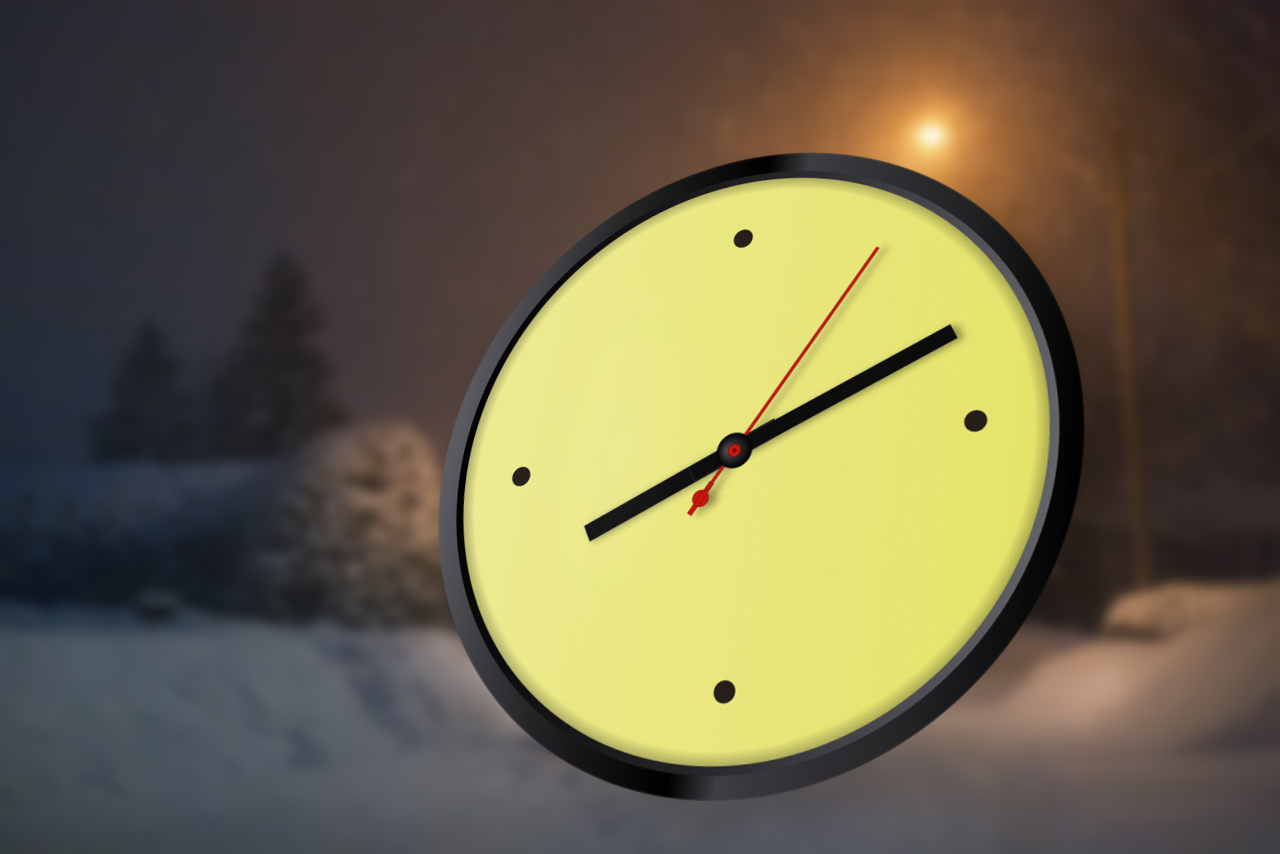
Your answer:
h=8 m=11 s=6
